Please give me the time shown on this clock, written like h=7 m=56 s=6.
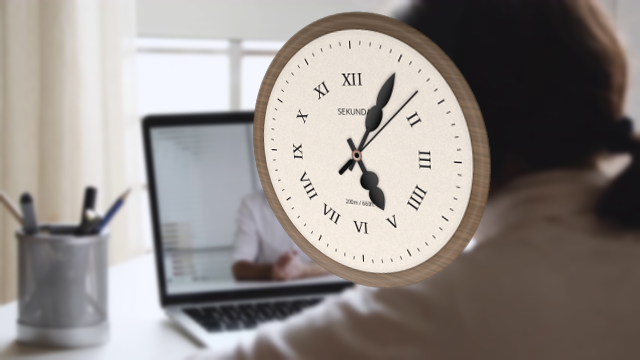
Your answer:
h=5 m=5 s=8
